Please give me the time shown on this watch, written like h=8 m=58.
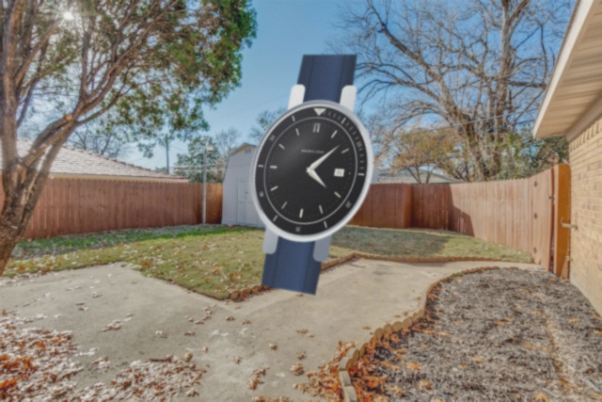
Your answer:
h=4 m=8
